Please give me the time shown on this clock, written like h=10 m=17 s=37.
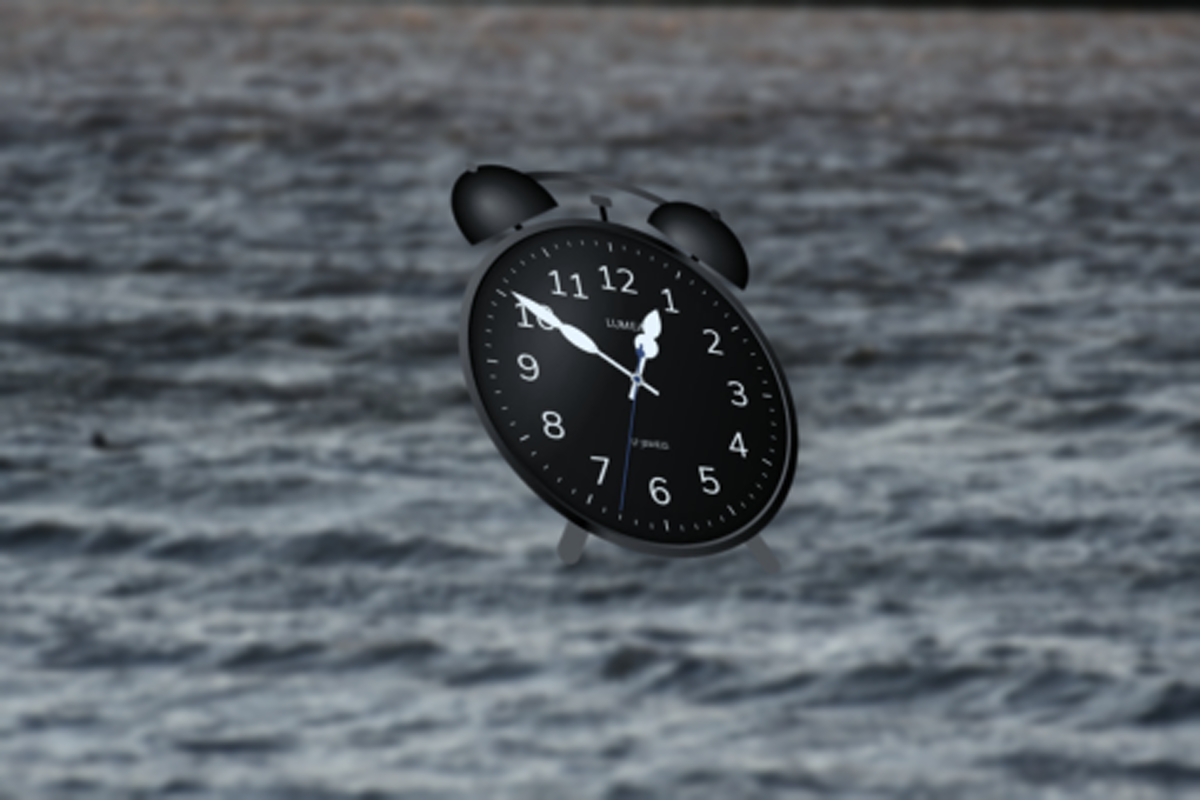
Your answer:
h=12 m=50 s=33
